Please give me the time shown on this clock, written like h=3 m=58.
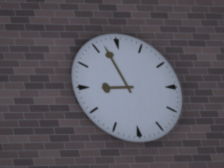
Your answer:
h=8 m=57
